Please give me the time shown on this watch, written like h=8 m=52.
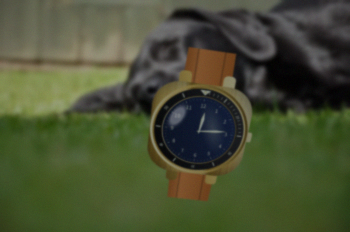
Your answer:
h=12 m=14
